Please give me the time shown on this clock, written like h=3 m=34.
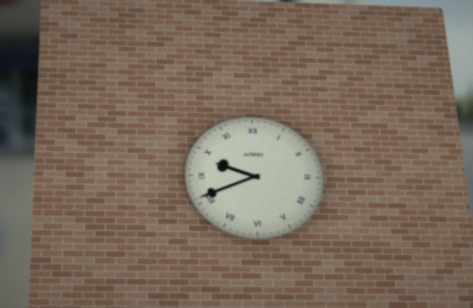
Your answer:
h=9 m=41
